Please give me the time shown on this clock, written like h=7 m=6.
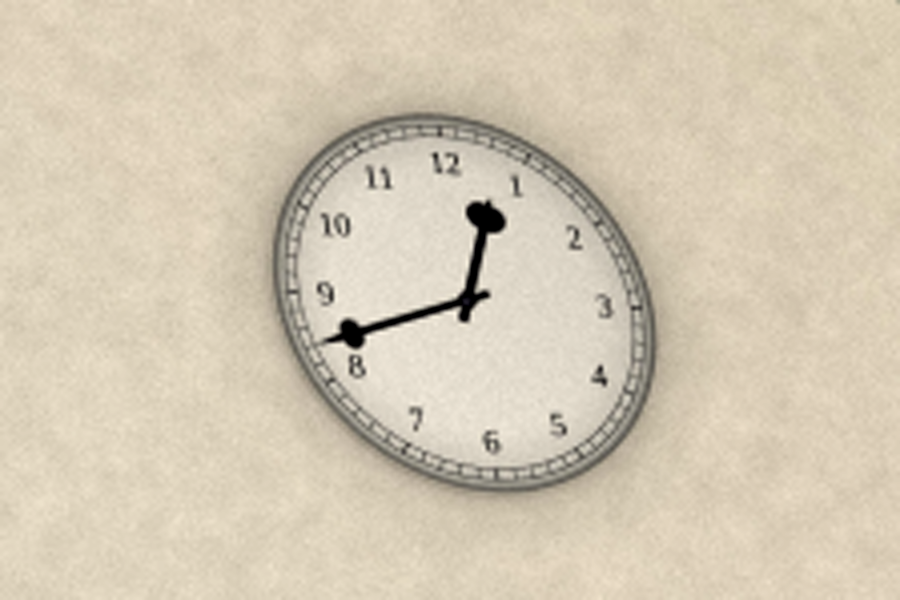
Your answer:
h=12 m=42
